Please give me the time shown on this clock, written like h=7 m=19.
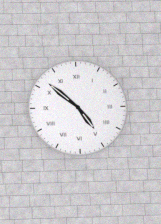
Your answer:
h=4 m=52
